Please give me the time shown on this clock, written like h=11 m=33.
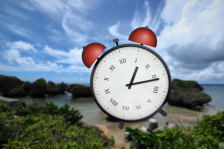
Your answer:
h=1 m=16
